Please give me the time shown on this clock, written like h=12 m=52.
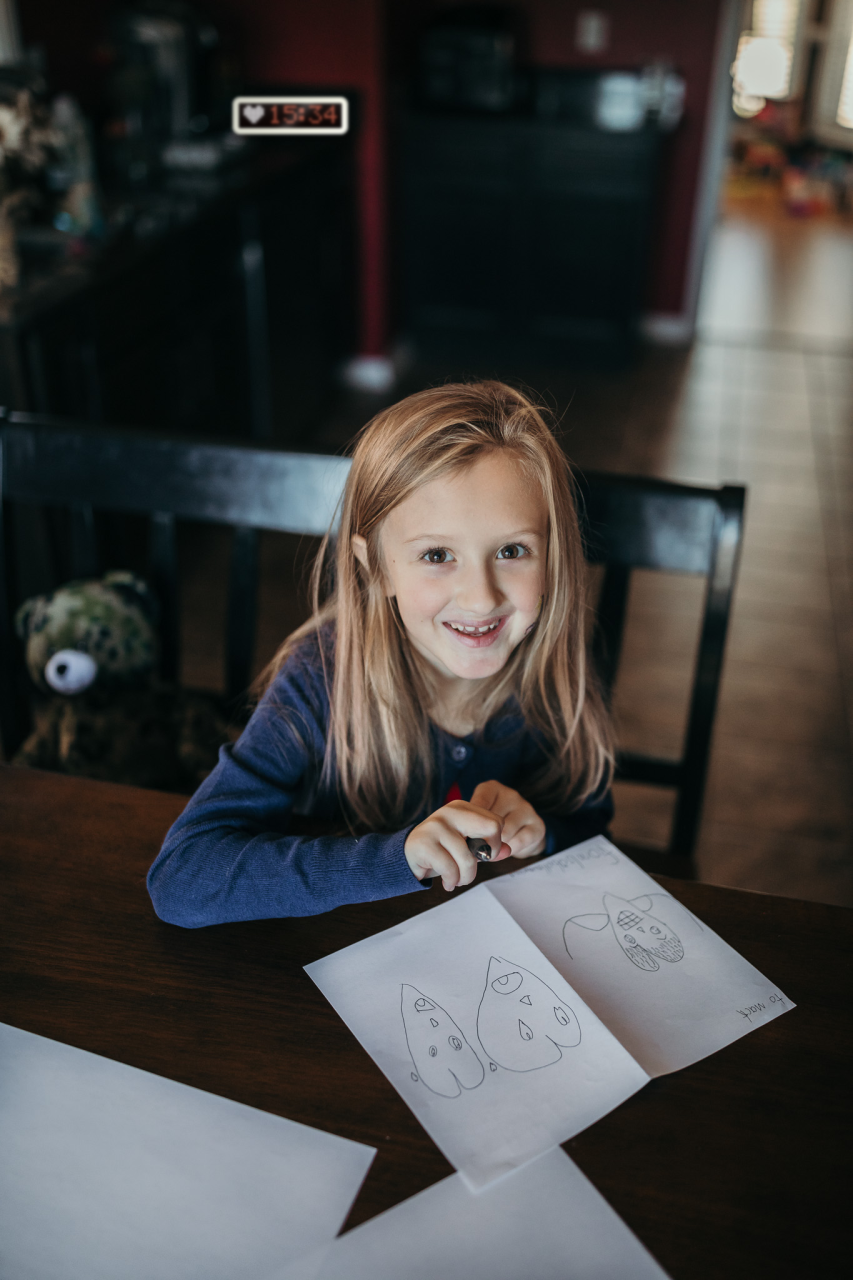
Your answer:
h=15 m=34
